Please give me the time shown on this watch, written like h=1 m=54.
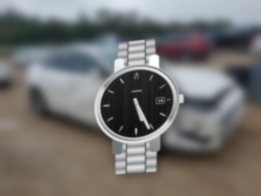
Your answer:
h=5 m=26
